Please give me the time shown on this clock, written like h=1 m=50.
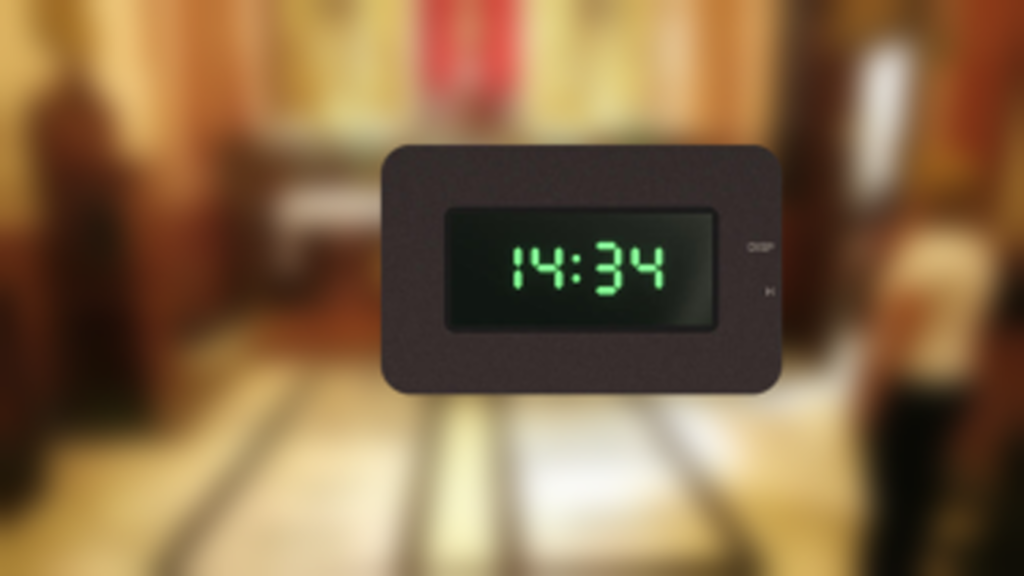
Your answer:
h=14 m=34
